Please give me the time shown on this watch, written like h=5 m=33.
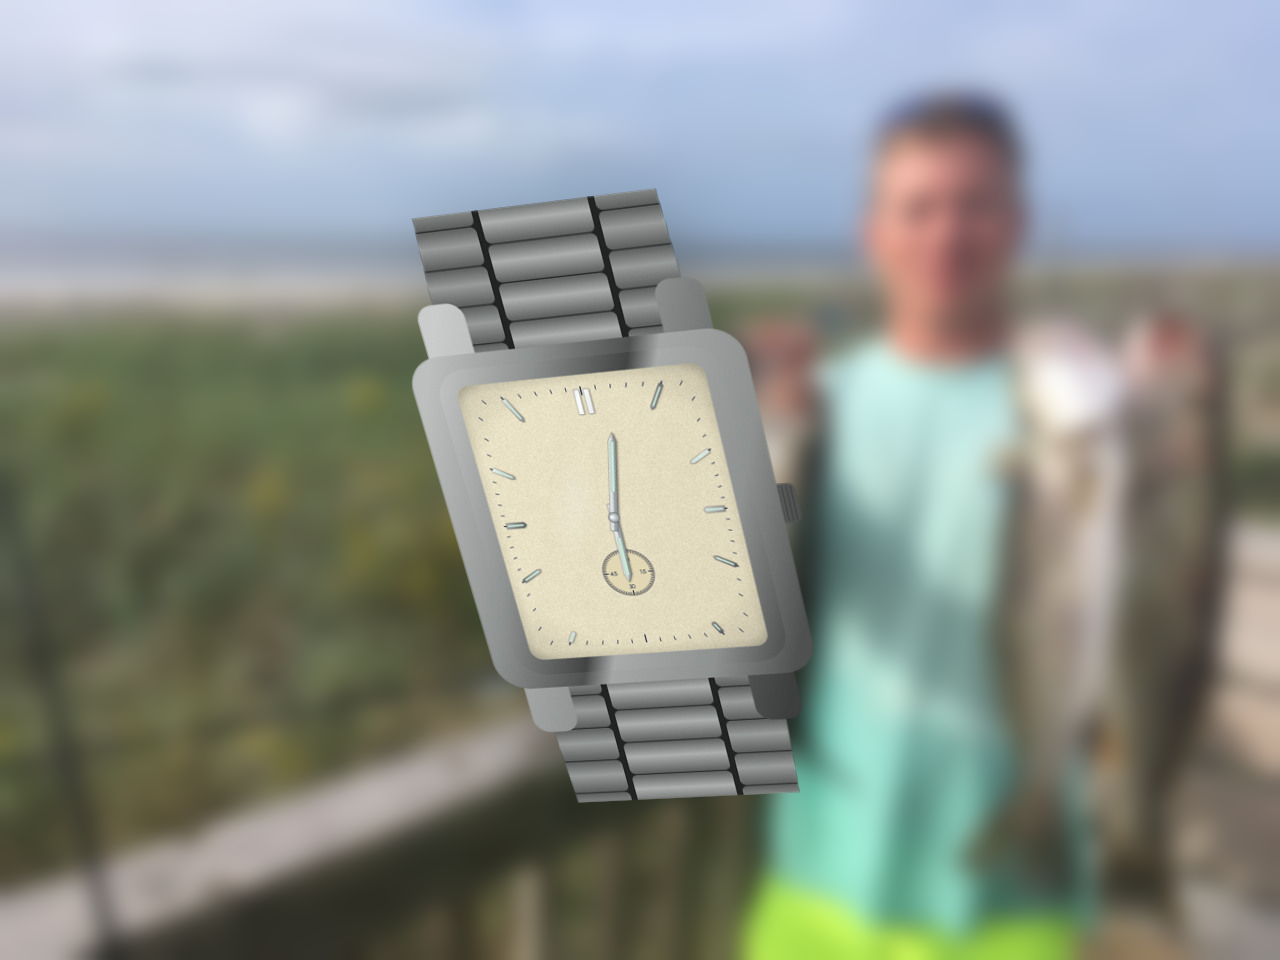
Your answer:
h=6 m=2
